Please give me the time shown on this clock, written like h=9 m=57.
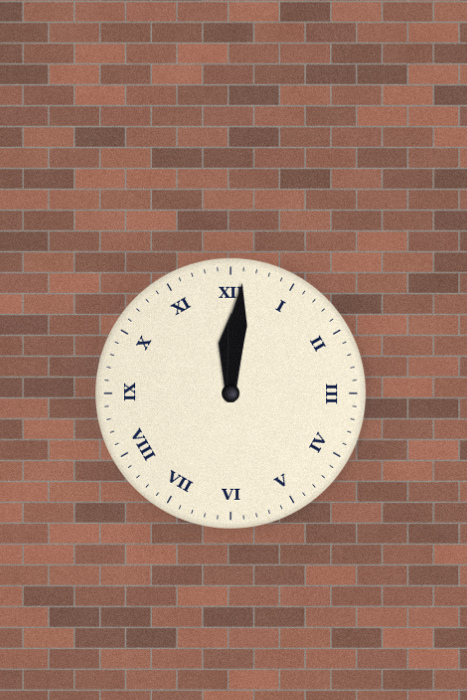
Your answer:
h=12 m=1
